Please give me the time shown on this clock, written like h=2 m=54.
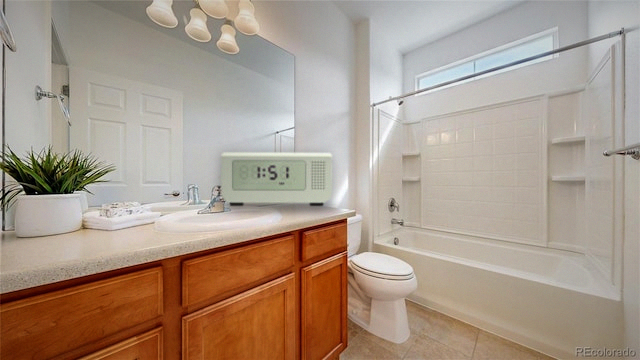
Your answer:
h=1 m=51
